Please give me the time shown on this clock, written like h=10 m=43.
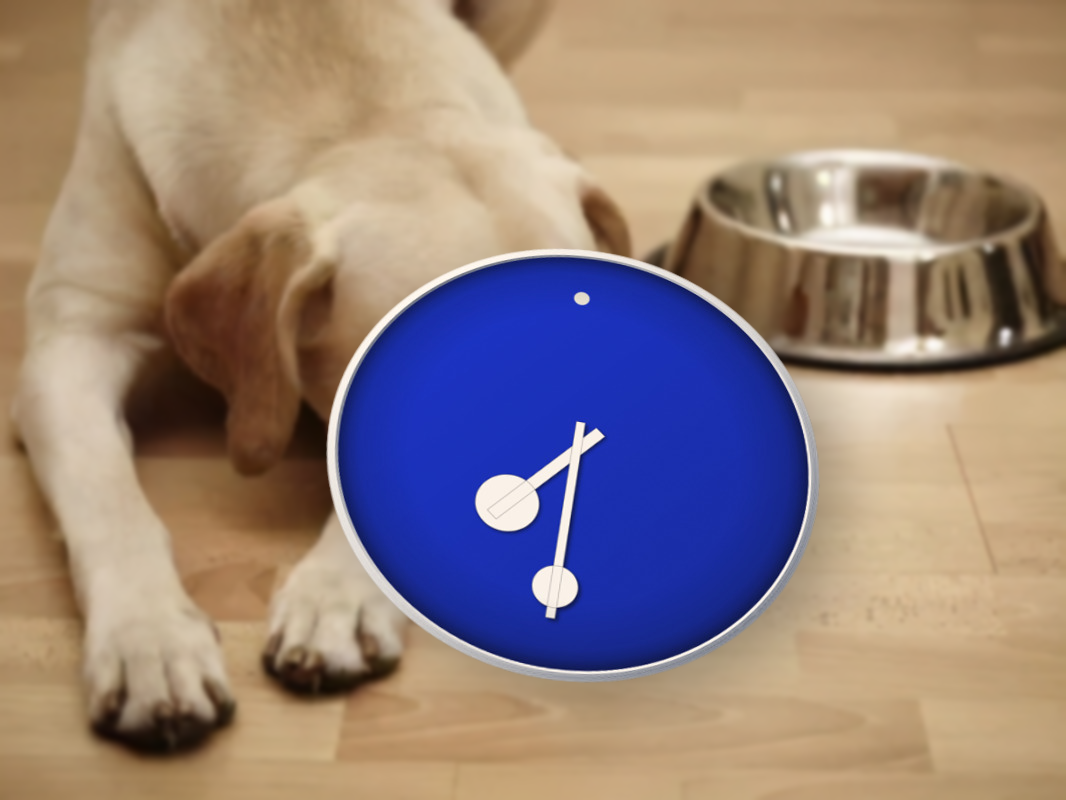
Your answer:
h=7 m=31
